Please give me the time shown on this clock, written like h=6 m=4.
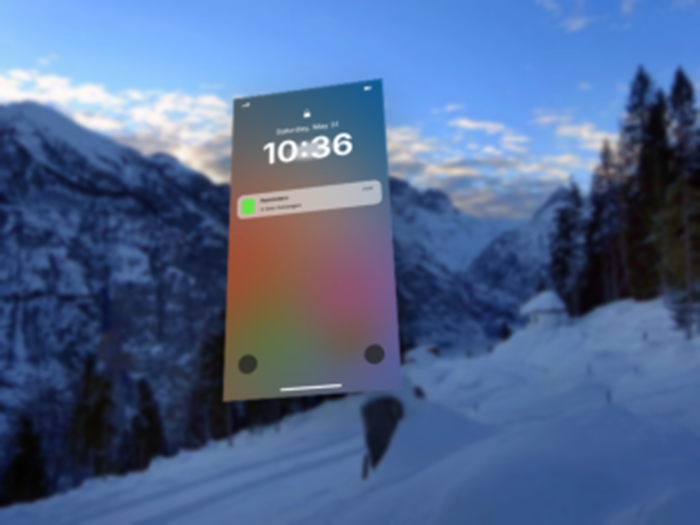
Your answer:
h=10 m=36
